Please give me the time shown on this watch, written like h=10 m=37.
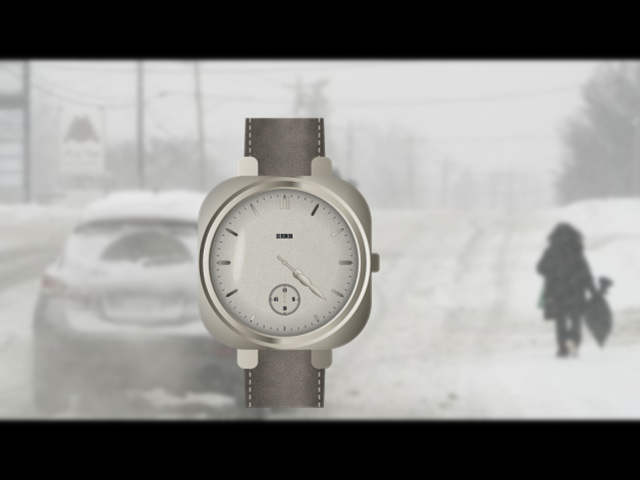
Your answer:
h=4 m=22
